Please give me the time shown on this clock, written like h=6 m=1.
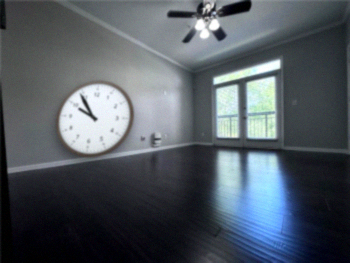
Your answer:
h=9 m=54
